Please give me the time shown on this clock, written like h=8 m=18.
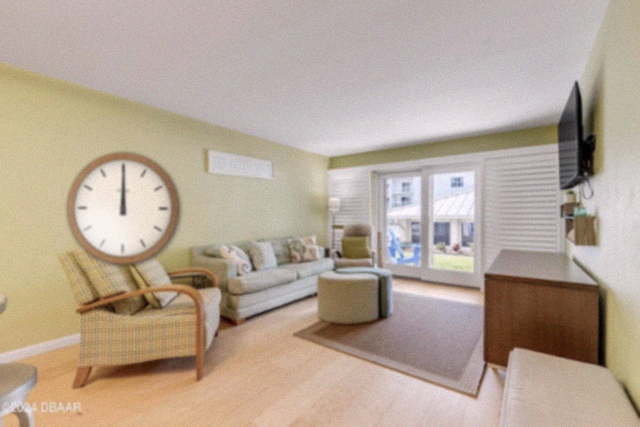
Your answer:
h=12 m=0
